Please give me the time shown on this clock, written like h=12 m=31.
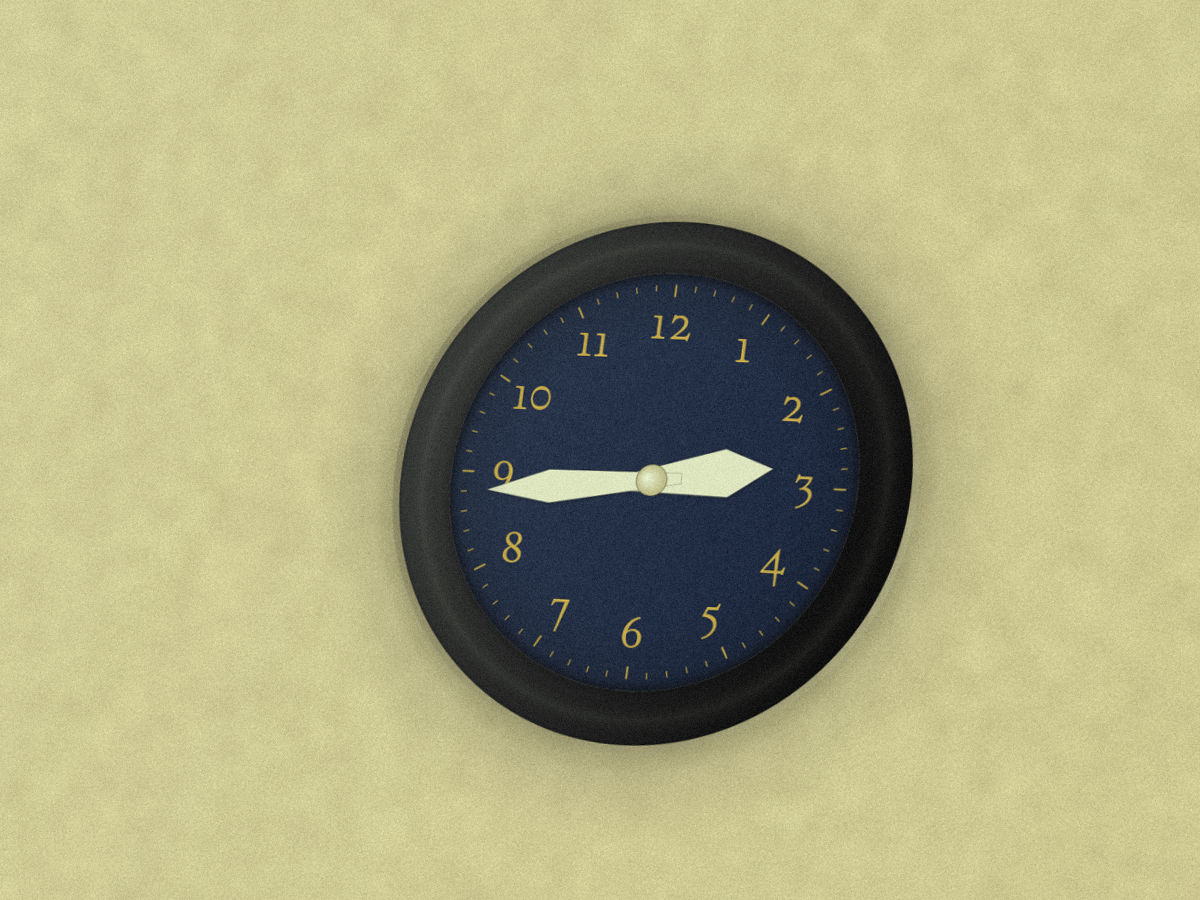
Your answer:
h=2 m=44
